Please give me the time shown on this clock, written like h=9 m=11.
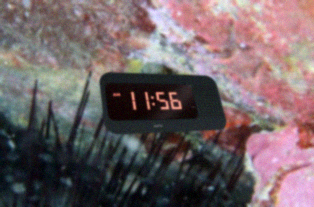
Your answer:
h=11 m=56
